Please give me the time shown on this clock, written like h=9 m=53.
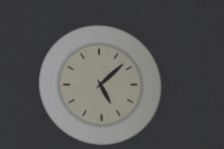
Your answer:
h=5 m=8
